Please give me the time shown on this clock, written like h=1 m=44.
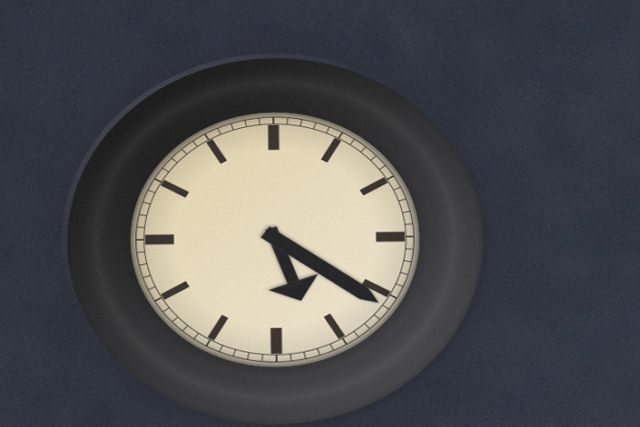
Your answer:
h=5 m=21
